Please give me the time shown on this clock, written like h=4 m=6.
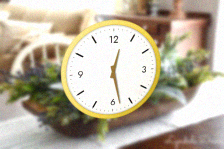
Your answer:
h=12 m=28
